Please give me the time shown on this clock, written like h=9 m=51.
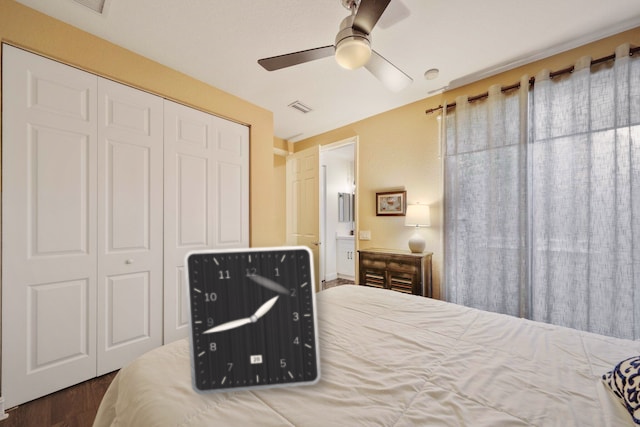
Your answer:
h=1 m=43
